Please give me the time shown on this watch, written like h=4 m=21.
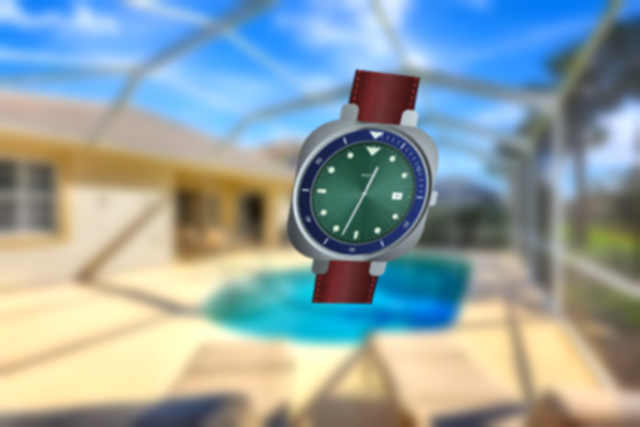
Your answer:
h=12 m=33
